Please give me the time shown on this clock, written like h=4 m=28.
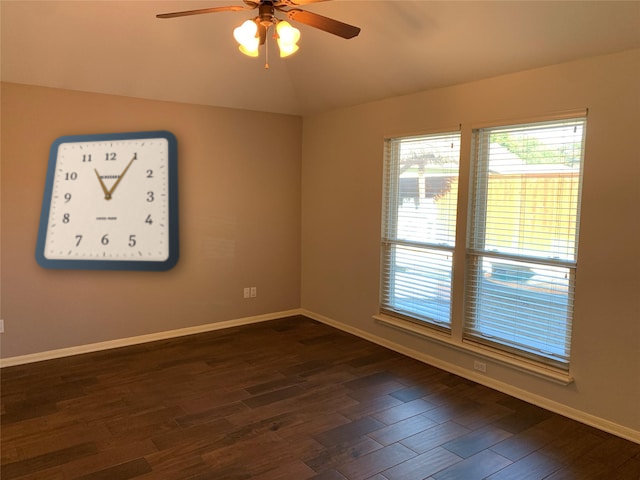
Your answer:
h=11 m=5
